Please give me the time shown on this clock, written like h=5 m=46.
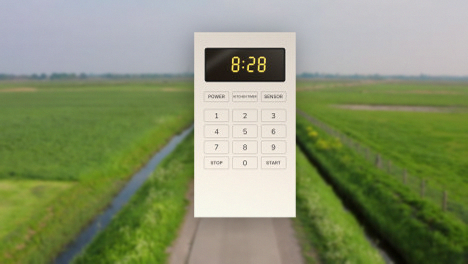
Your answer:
h=8 m=28
